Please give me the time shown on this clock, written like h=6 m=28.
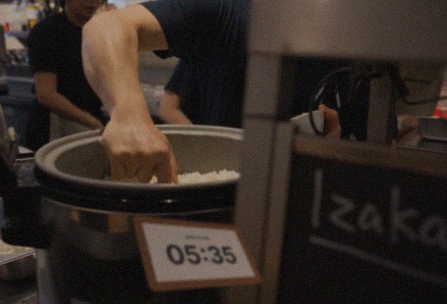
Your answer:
h=5 m=35
